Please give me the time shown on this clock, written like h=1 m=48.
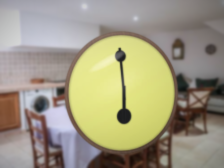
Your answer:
h=5 m=59
